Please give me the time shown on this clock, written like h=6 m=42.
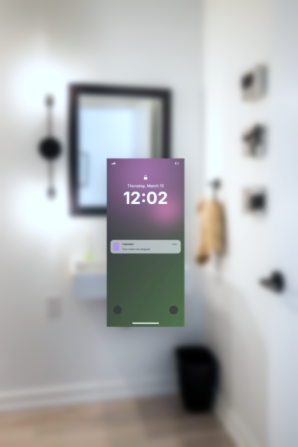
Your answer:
h=12 m=2
